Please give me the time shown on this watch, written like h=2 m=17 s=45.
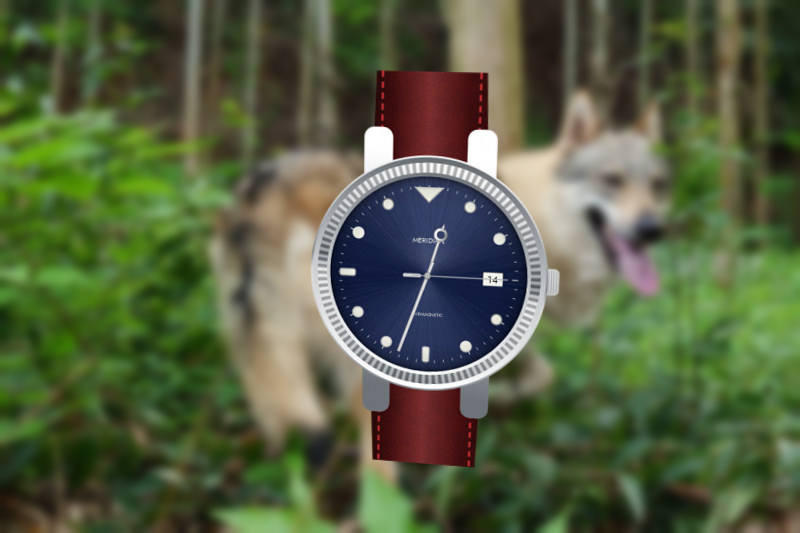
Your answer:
h=12 m=33 s=15
